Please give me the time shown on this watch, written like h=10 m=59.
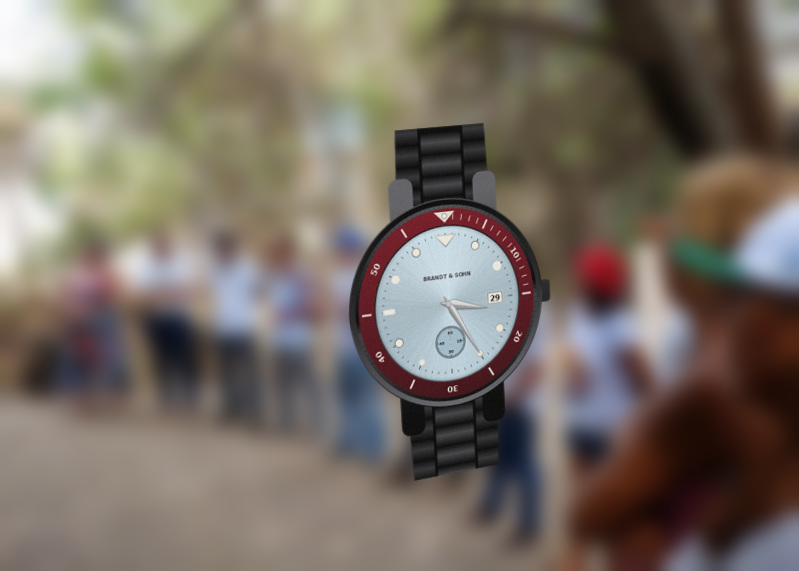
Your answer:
h=3 m=25
